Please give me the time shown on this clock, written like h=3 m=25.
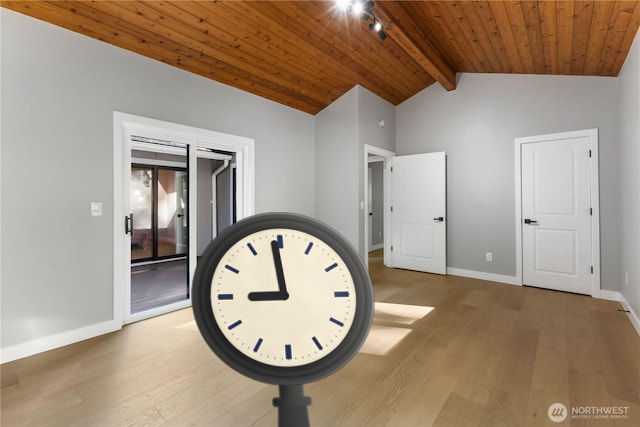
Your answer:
h=8 m=59
